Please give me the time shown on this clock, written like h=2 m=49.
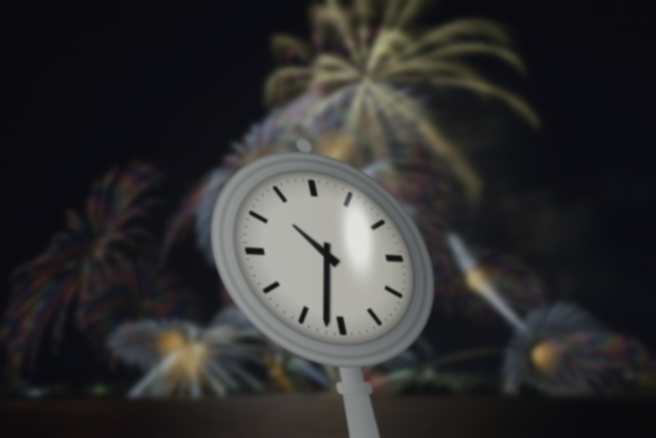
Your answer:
h=10 m=32
